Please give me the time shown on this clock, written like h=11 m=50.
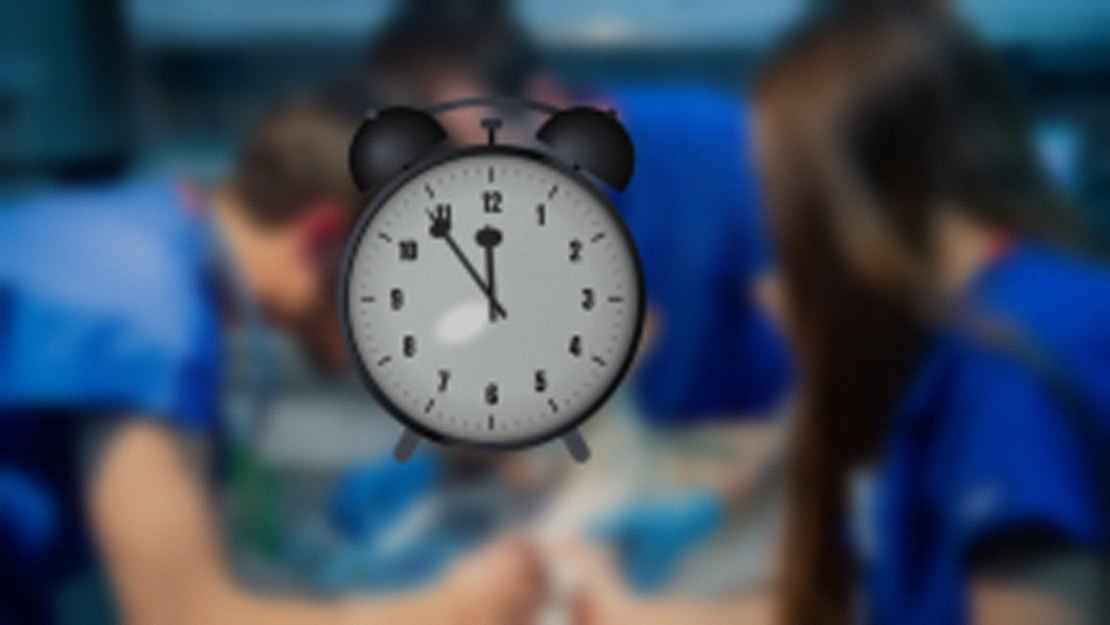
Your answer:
h=11 m=54
